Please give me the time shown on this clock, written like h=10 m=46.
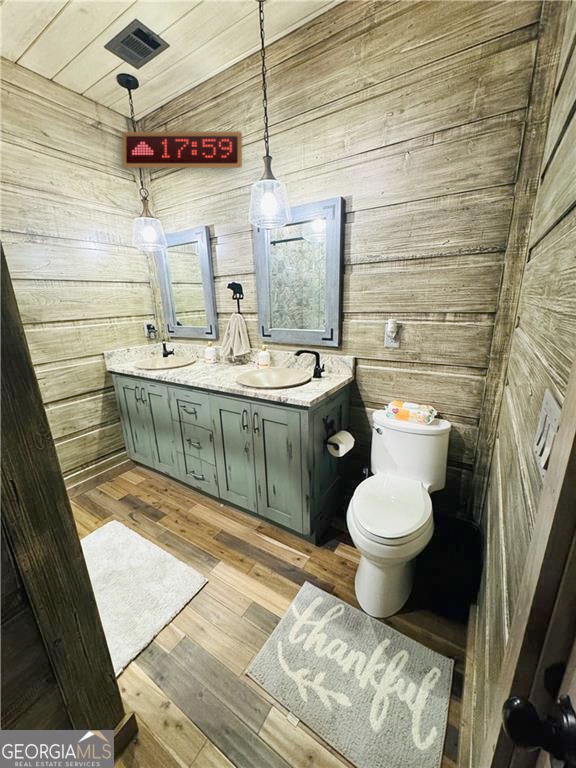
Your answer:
h=17 m=59
